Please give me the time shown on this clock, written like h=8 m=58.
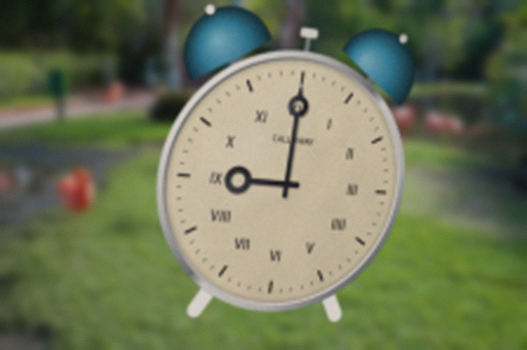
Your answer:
h=9 m=0
